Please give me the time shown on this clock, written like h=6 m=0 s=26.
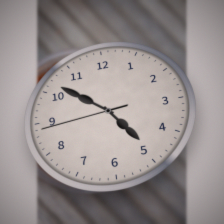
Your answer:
h=4 m=51 s=44
